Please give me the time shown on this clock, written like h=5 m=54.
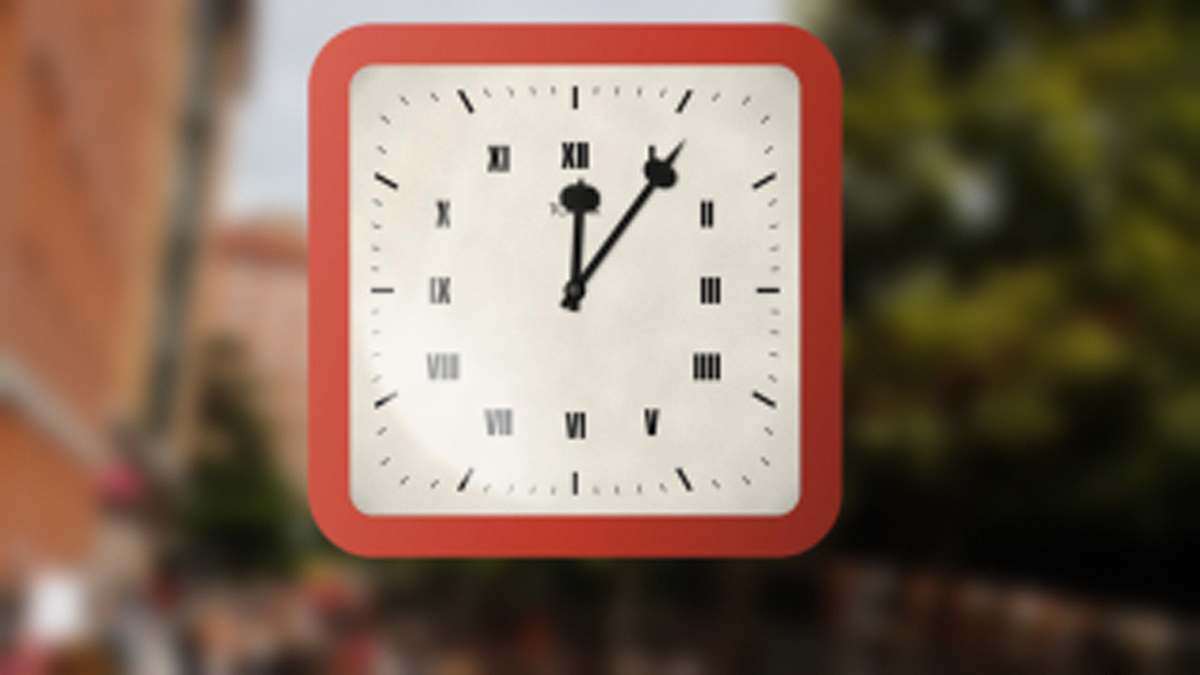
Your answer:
h=12 m=6
